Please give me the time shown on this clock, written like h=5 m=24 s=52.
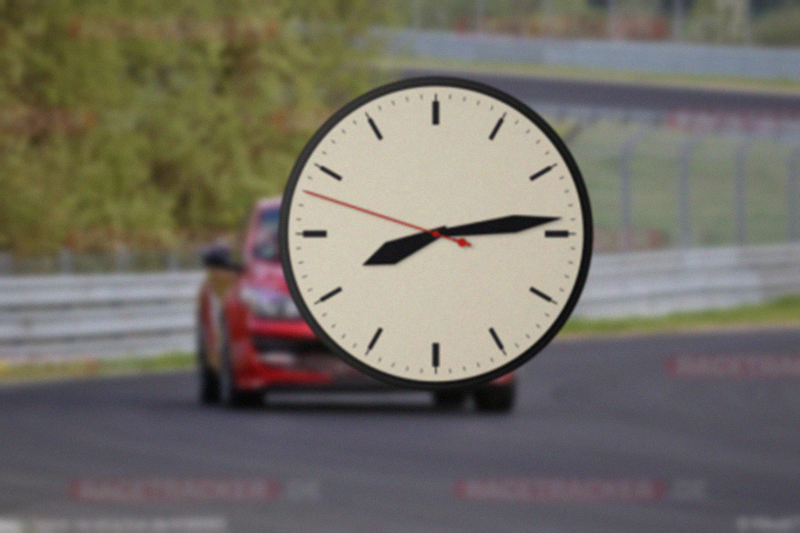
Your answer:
h=8 m=13 s=48
